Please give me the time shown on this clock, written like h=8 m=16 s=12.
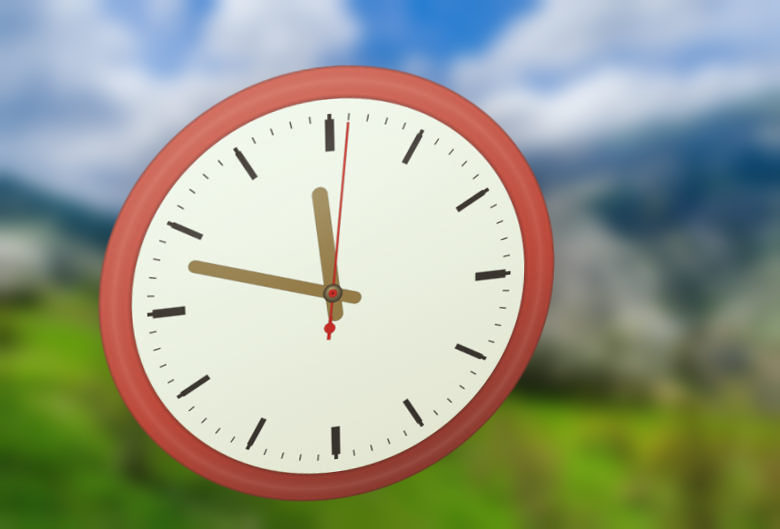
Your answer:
h=11 m=48 s=1
